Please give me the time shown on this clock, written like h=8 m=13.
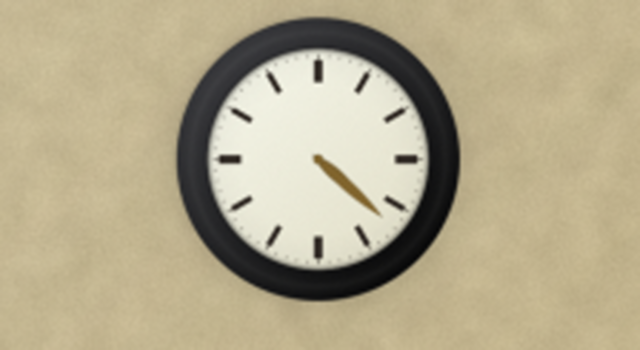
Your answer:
h=4 m=22
